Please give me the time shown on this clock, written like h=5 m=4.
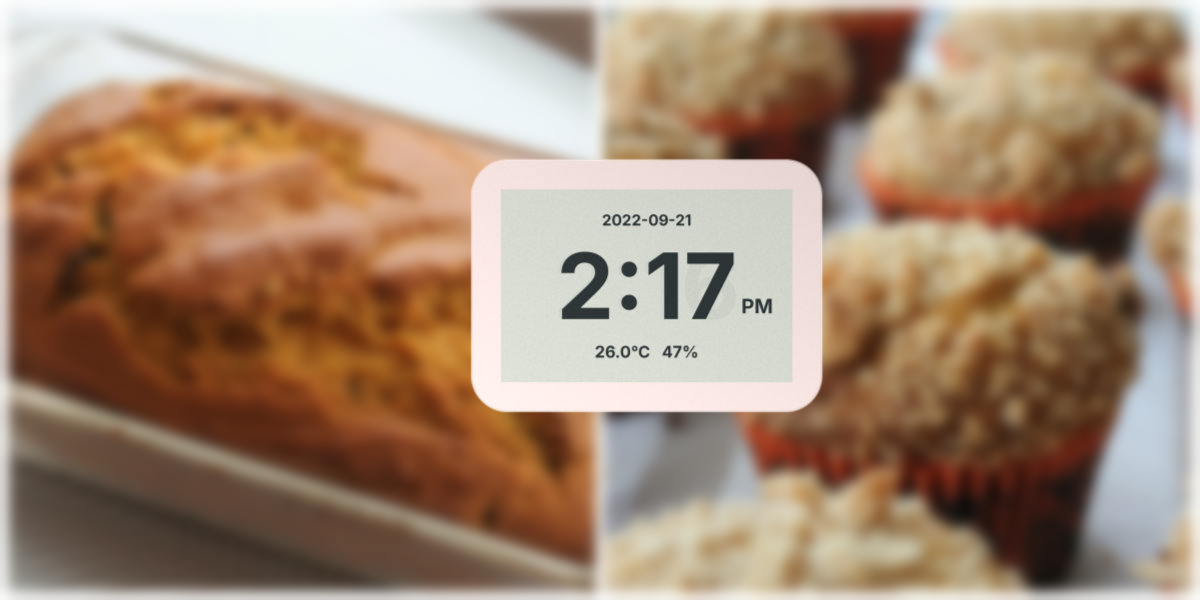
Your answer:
h=2 m=17
